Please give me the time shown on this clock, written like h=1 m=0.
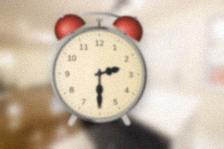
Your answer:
h=2 m=30
